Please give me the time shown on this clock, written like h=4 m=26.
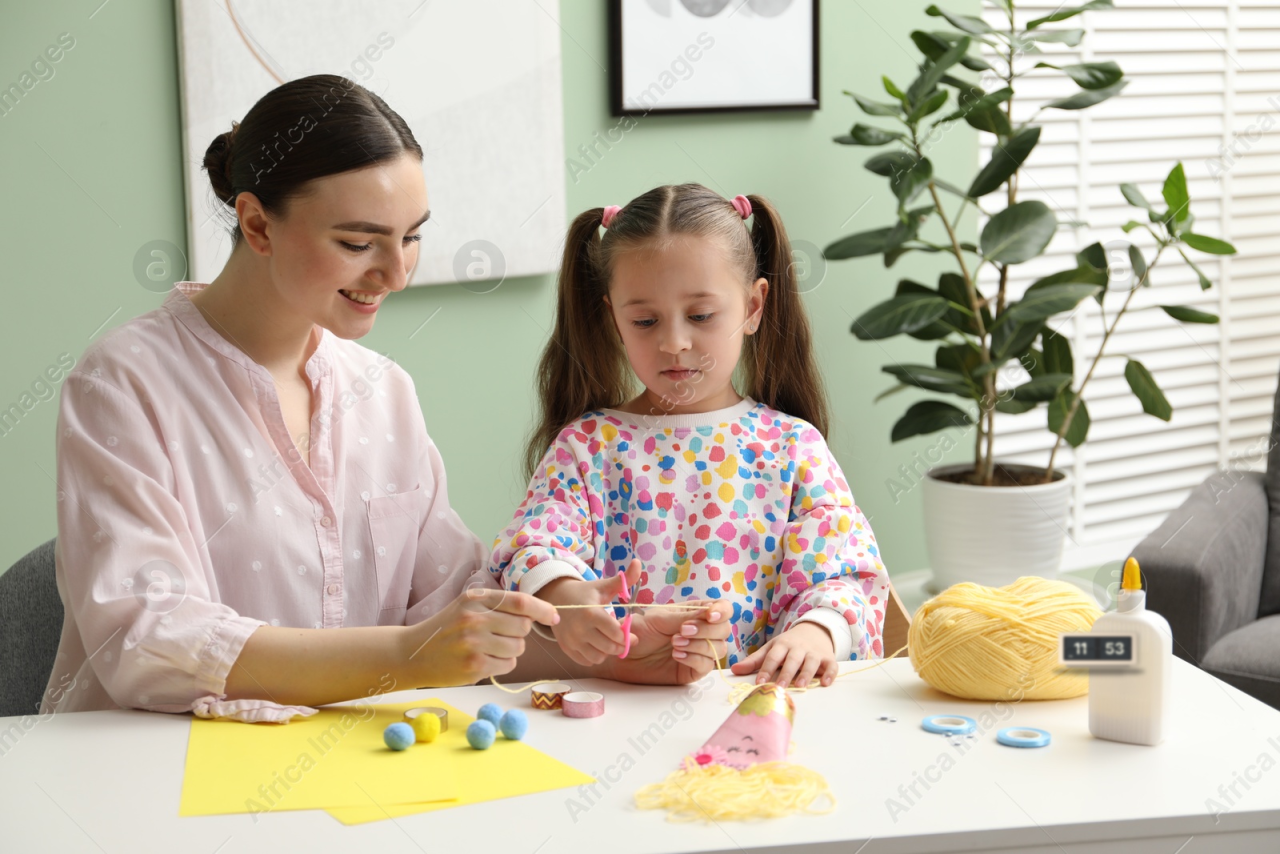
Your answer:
h=11 m=53
